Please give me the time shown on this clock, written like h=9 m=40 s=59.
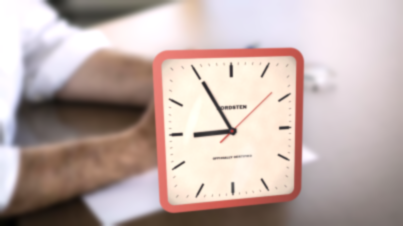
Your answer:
h=8 m=55 s=8
